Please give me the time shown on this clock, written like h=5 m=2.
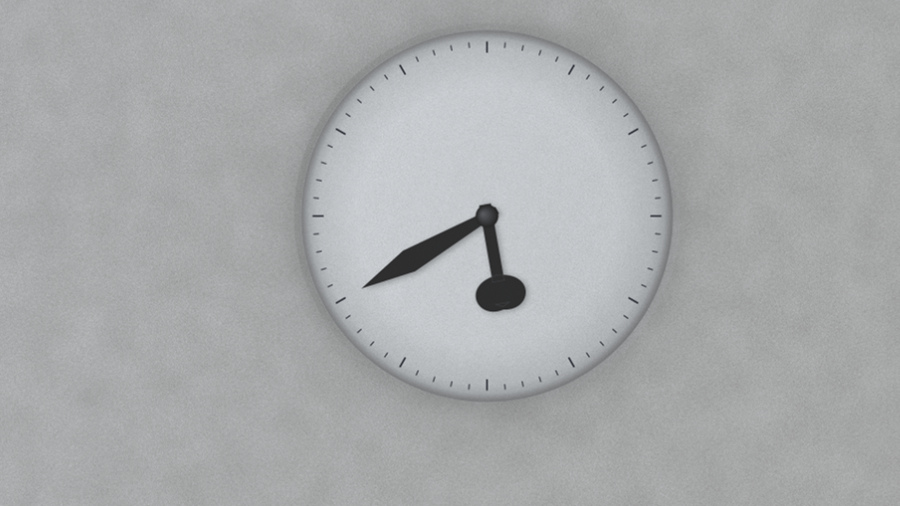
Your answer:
h=5 m=40
